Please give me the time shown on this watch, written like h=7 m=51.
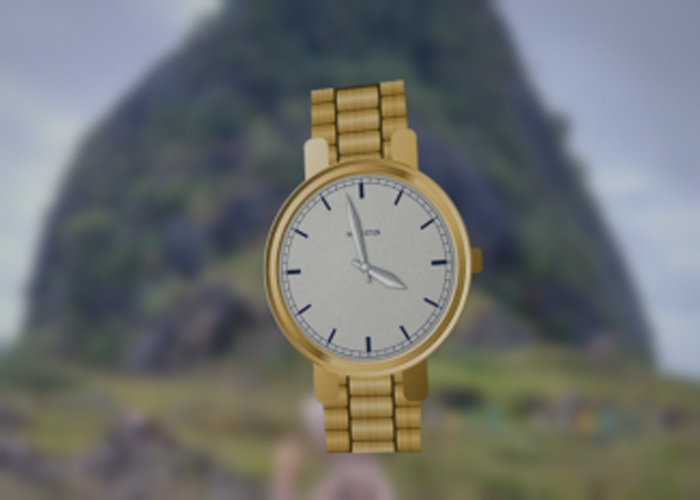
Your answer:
h=3 m=58
